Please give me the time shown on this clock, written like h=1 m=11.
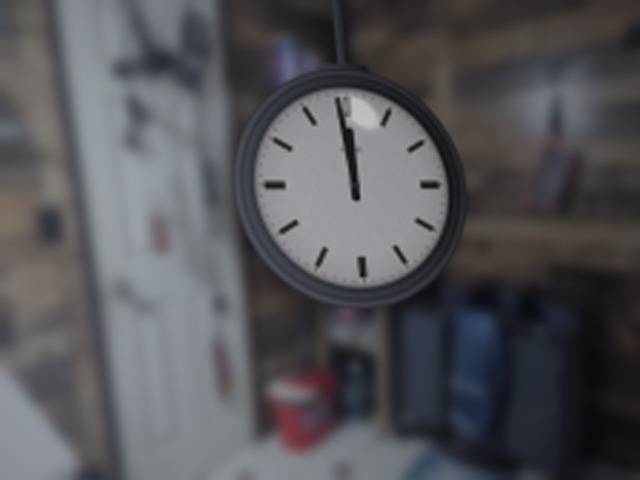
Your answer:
h=11 m=59
